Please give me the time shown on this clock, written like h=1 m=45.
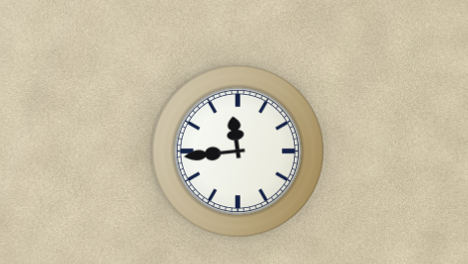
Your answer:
h=11 m=44
